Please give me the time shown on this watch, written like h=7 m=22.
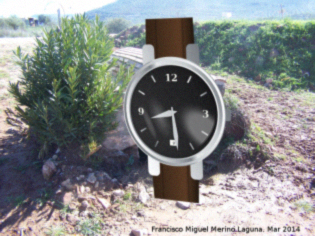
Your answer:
h=8 m=29
